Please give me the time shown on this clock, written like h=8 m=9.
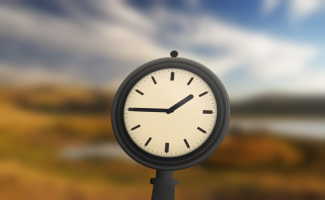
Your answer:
h=1 m=45
